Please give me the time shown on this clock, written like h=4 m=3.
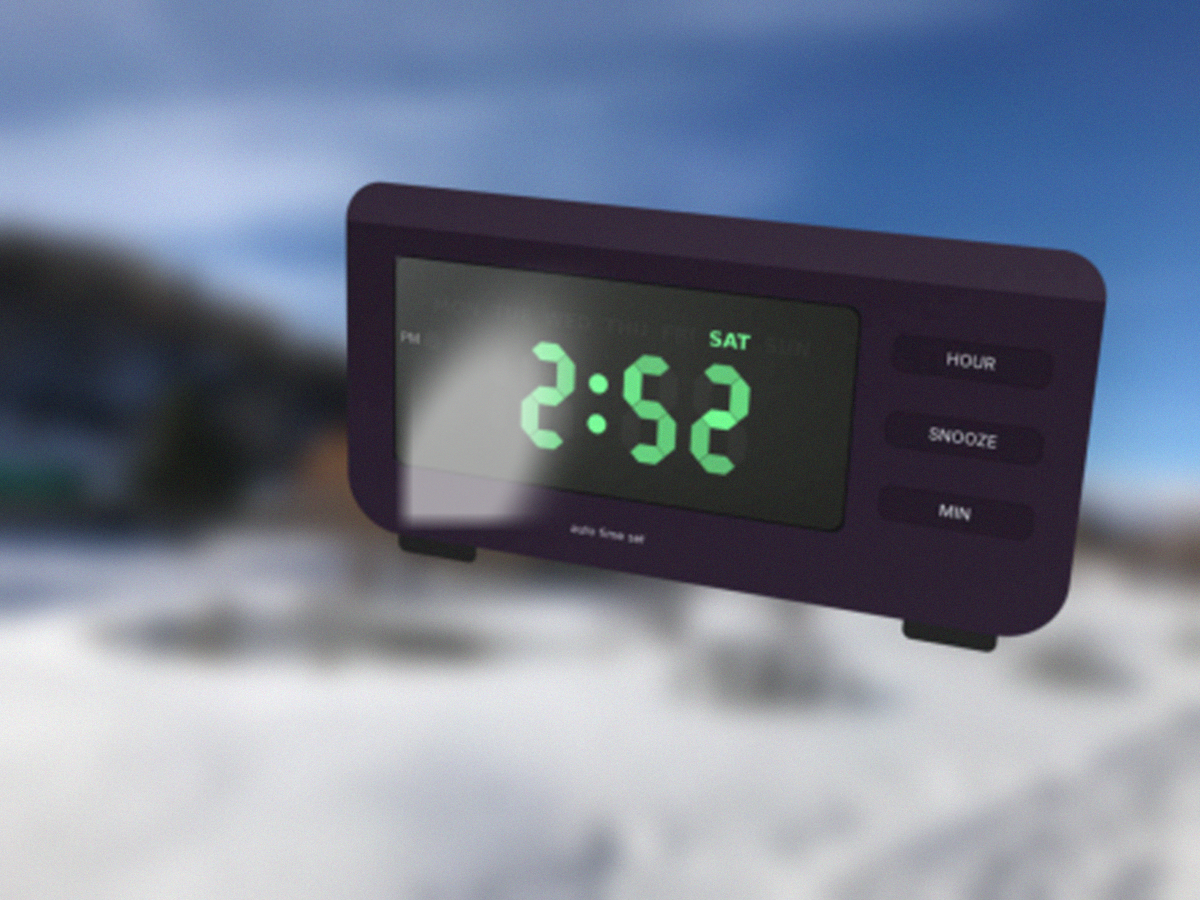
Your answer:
h=2 m=52
